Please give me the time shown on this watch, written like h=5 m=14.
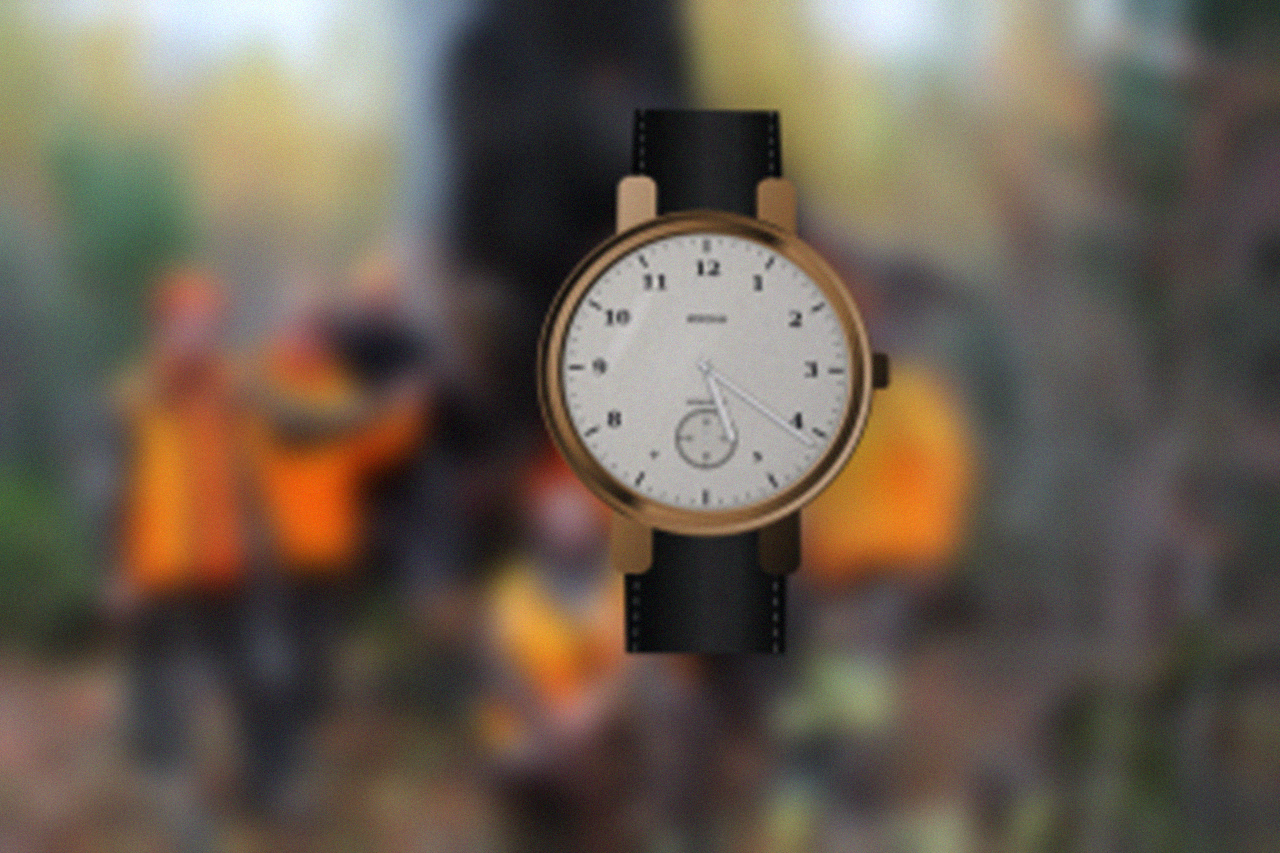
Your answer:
h=5 m=21
